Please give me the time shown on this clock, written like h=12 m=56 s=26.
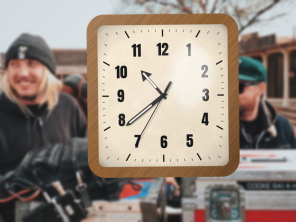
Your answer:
h=10 m=38 s=35
